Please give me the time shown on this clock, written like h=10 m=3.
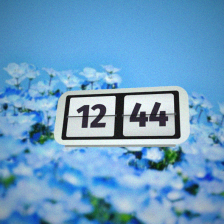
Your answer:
h=12 m=44
